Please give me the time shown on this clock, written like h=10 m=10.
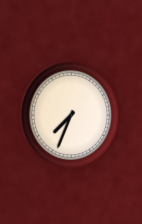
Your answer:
h=7 m=34
